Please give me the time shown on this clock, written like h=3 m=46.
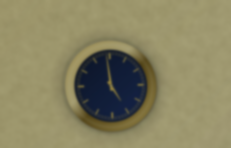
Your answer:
h=4 m=59
